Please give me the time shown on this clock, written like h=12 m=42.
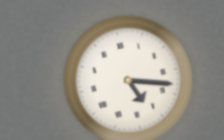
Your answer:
h=5 m=18
